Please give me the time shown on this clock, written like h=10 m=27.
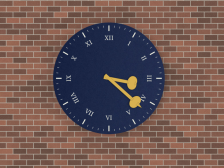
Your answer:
h=3 m=22
